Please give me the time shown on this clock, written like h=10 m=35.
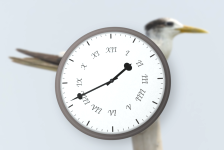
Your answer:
h=1 m=41
